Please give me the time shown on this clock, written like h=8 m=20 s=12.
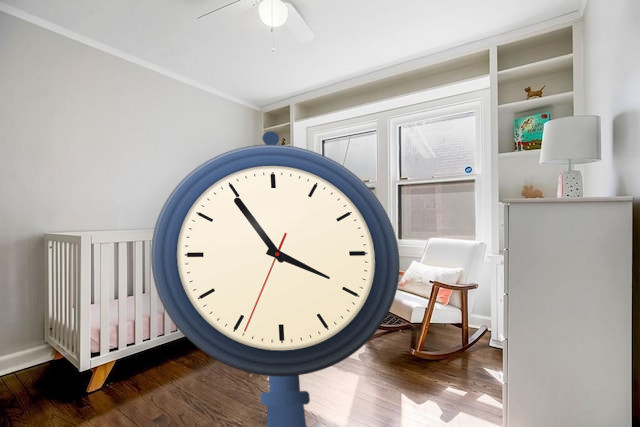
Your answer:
h=3 m=54 s=34
